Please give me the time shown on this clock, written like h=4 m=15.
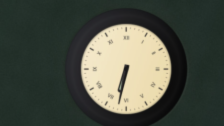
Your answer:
h=6 m=32
